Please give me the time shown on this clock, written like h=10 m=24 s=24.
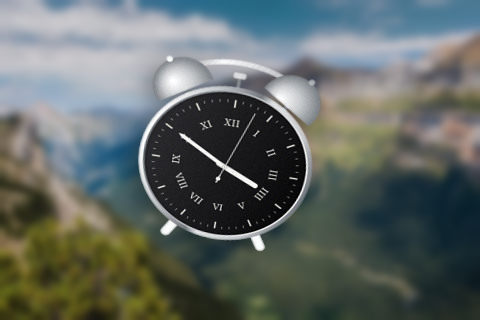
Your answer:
h=3 m=50 s=3
